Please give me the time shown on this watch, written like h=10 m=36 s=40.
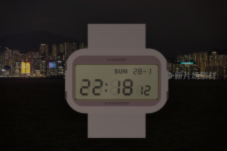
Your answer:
h=22 m=18 s=12
